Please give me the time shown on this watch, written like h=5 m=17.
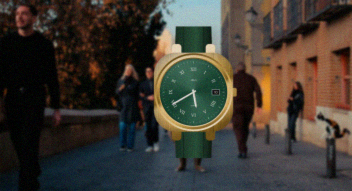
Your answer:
h=5 m=40
